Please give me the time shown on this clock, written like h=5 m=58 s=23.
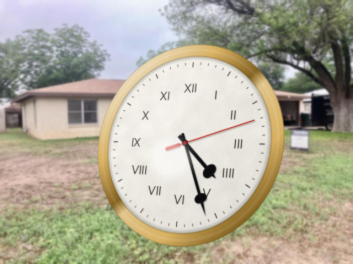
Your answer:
h=4 m=26 s=12
